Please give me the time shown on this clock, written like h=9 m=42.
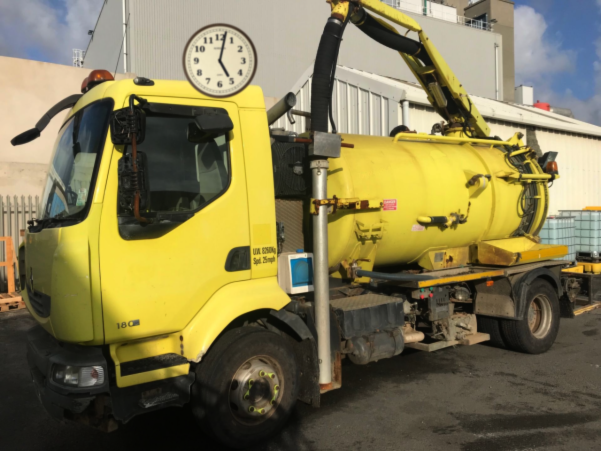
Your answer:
h=5 m=2
